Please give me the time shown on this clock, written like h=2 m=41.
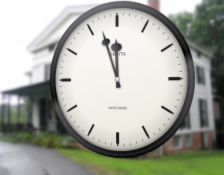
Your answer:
h=11 m=57
